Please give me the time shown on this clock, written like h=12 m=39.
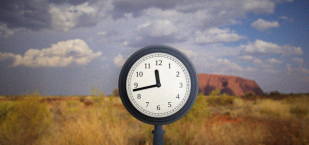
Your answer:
h=11 m=43
